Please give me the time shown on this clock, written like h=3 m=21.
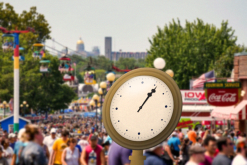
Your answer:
h=1 m=6
